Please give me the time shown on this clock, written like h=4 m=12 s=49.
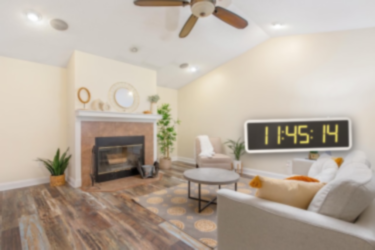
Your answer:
h=11 m=45 s=14
